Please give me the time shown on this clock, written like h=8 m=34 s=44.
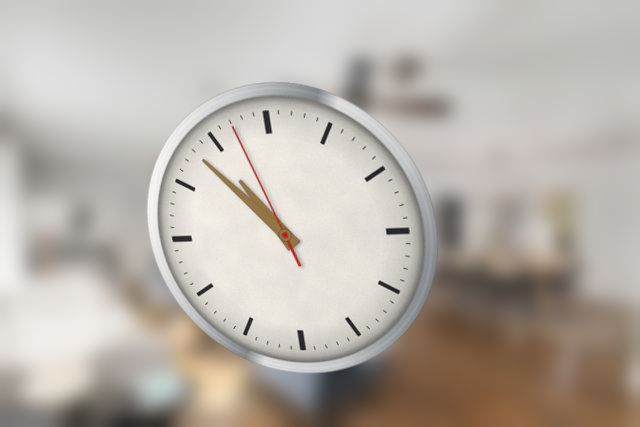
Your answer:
h=10 m=52 s=57
